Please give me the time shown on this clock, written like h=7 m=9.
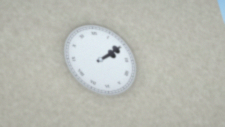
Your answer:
h=2 m=10
